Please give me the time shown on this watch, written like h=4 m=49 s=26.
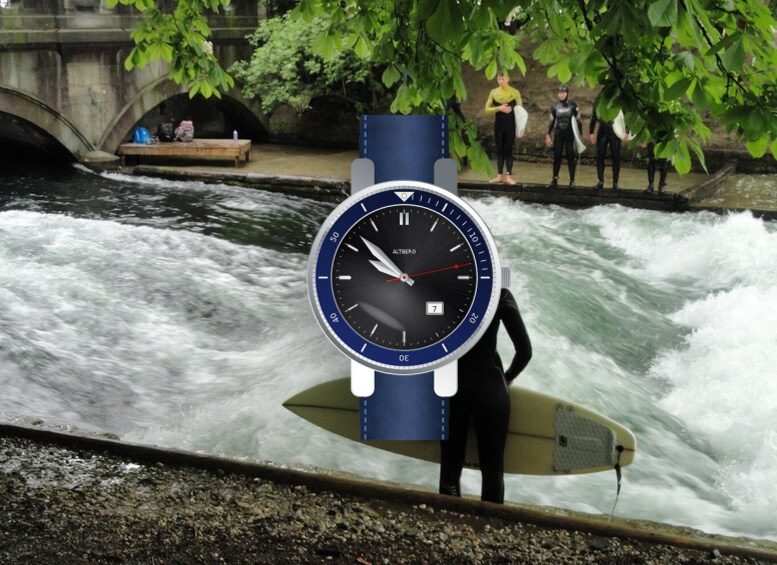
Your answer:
h=9 m=52 s=13
